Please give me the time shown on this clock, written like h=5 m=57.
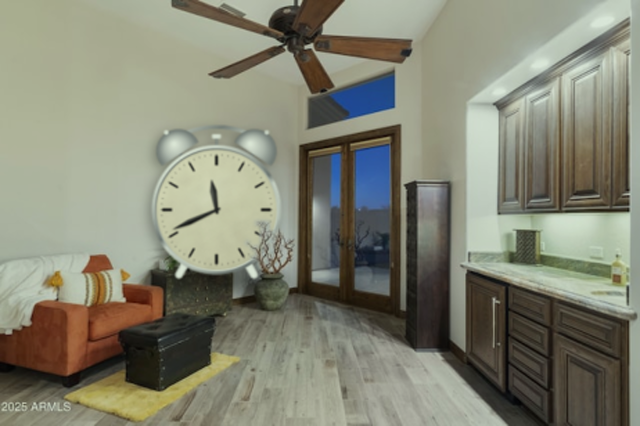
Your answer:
h=11 m=41
